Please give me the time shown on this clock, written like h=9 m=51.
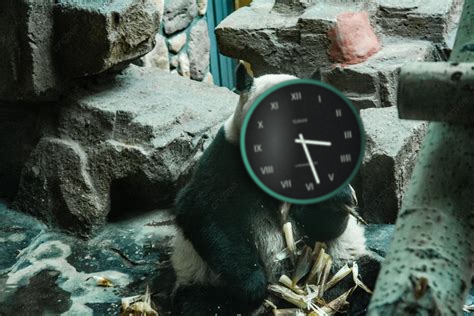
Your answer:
h=3 m=28
